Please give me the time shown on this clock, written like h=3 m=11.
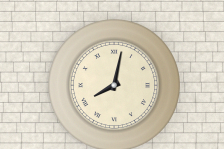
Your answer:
h=8 m=2
